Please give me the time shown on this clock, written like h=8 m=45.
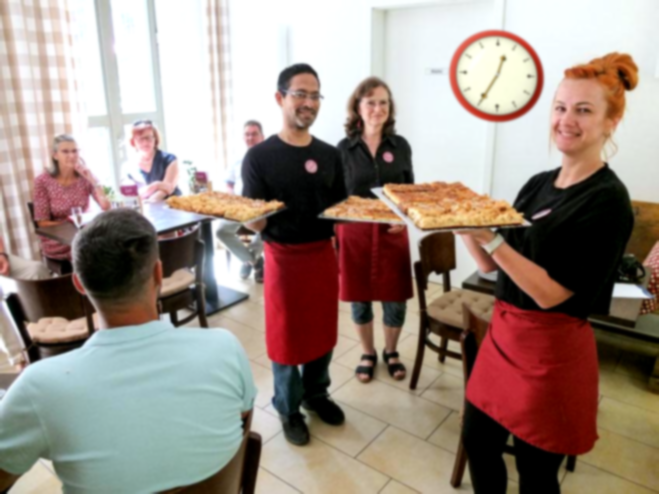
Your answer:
h=12 m=35
